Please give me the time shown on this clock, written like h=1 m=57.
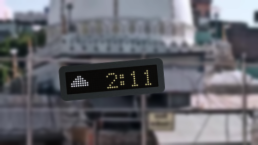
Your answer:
h=2 m=11
